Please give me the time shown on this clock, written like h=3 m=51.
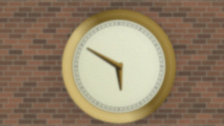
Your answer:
h=5 m=50
